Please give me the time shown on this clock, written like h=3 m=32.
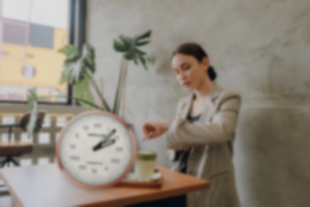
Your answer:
h=2 m=7
